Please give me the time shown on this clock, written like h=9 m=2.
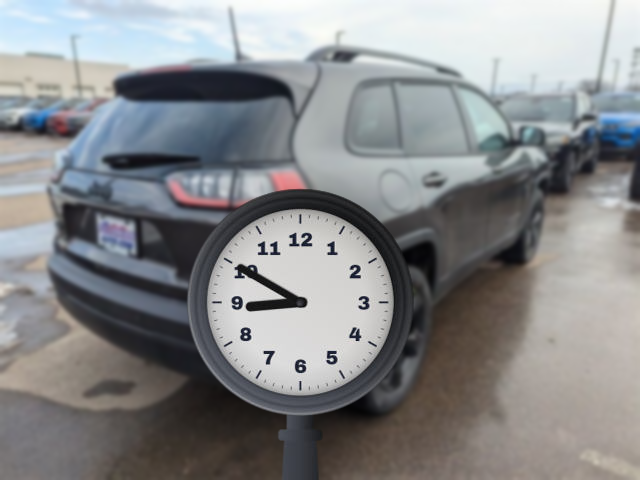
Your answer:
h=8 m=50
